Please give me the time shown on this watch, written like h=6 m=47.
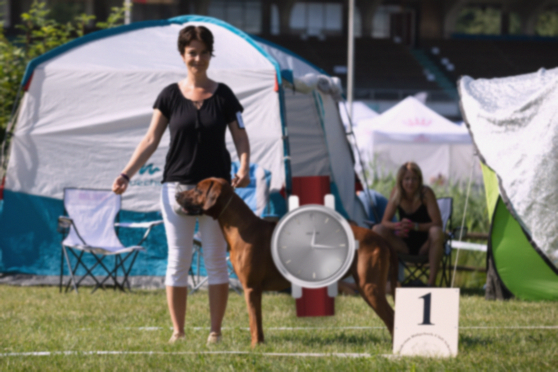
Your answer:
h=12 m=16
